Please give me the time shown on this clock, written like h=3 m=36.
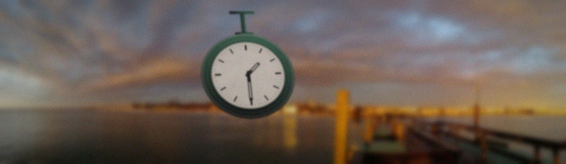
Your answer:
h=1 m=30
